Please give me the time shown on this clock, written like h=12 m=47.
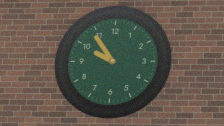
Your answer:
h=9 m=54
